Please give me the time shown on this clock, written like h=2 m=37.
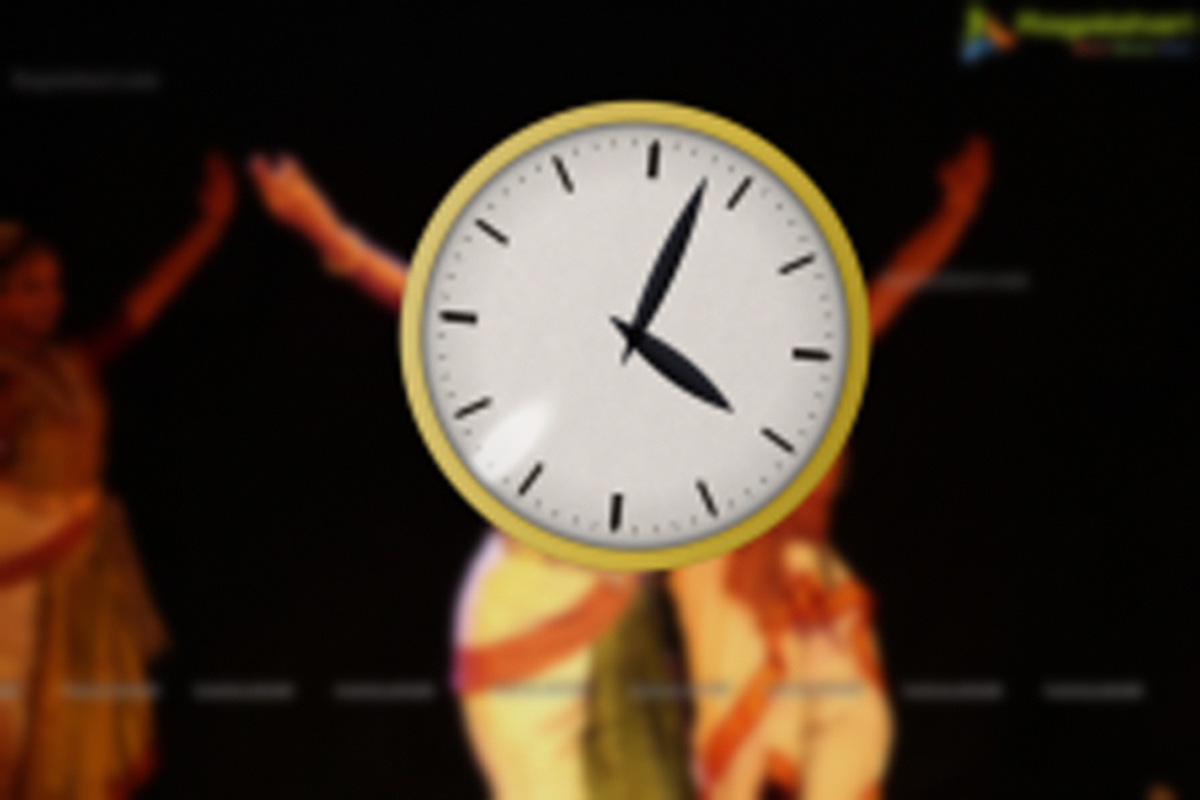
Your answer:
h=4 m=3
